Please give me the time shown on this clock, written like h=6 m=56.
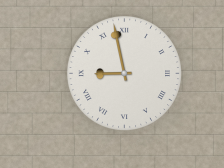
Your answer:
h=8 m=58
